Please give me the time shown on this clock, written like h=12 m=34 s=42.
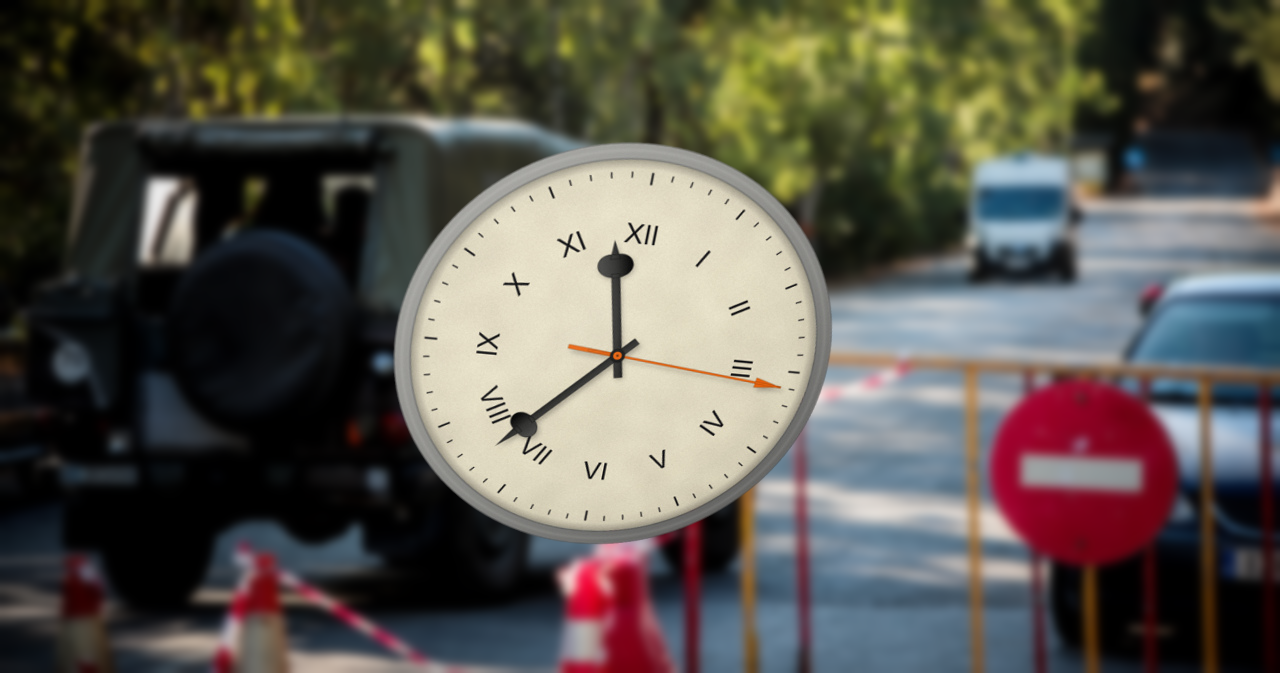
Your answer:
h=11 m=37 s=16
